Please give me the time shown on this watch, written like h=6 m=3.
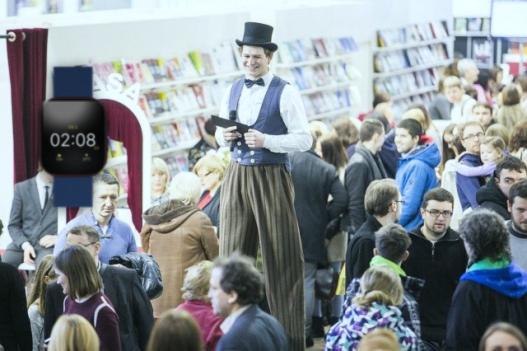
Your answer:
h=2 m=8
